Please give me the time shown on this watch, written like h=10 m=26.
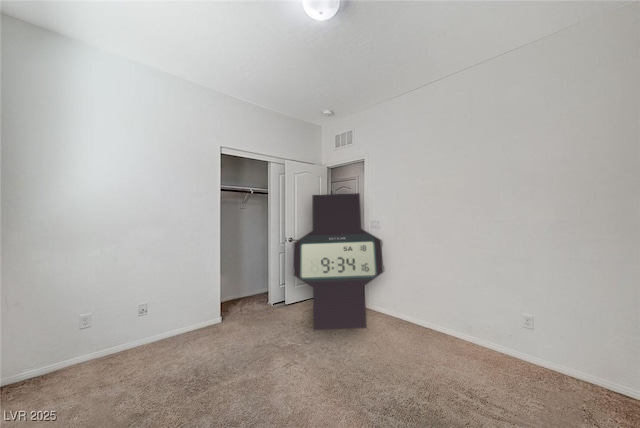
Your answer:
h=9 m=34
